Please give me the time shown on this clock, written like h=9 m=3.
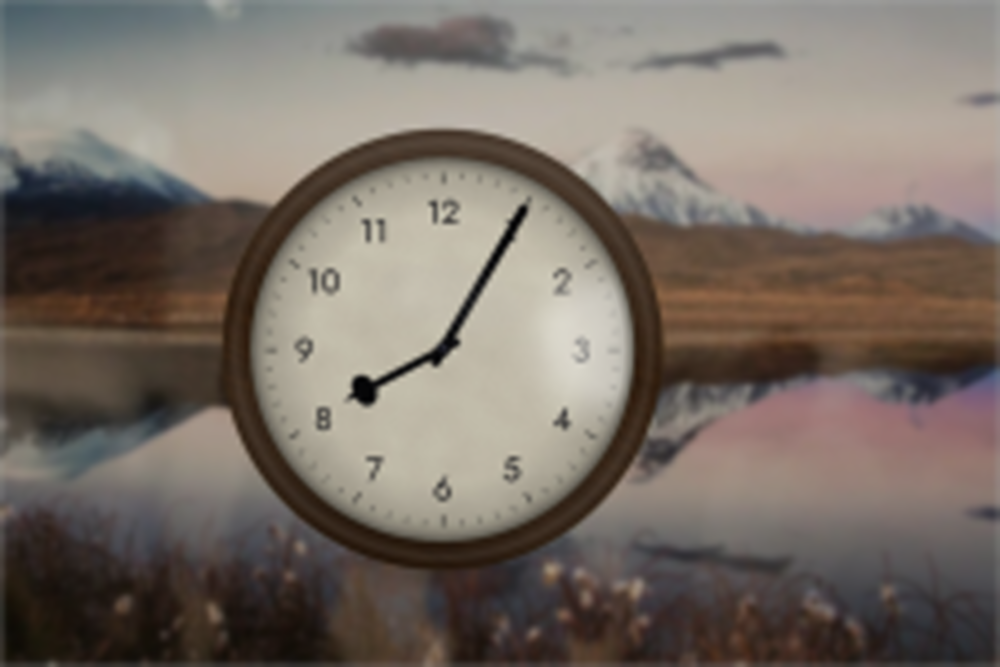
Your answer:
h=8 m=5
